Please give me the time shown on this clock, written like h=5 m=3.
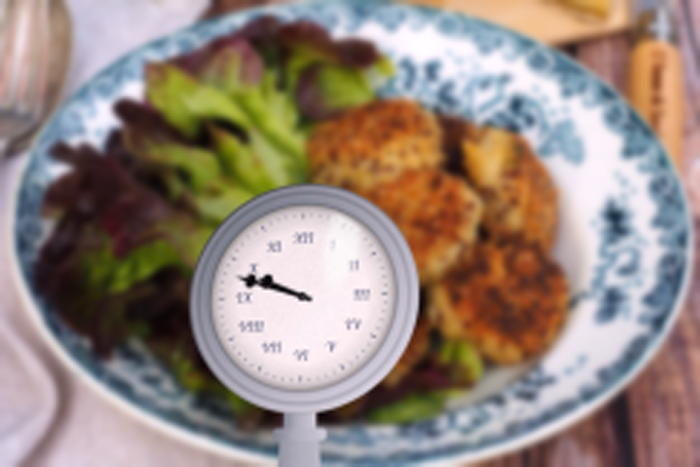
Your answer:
h=9 m=48
